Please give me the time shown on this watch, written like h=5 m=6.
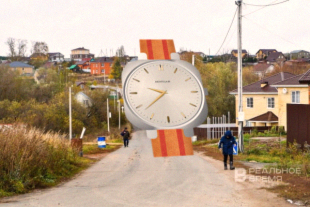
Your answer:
h=9 m=38
